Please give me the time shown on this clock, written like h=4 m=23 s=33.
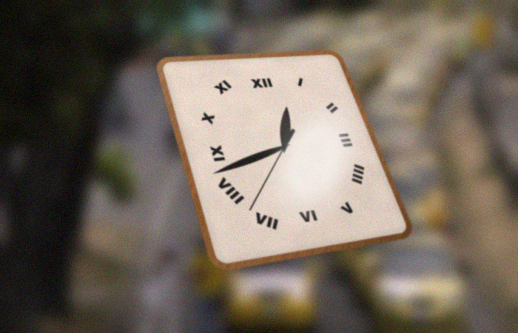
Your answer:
h=12 m=42 s=37
